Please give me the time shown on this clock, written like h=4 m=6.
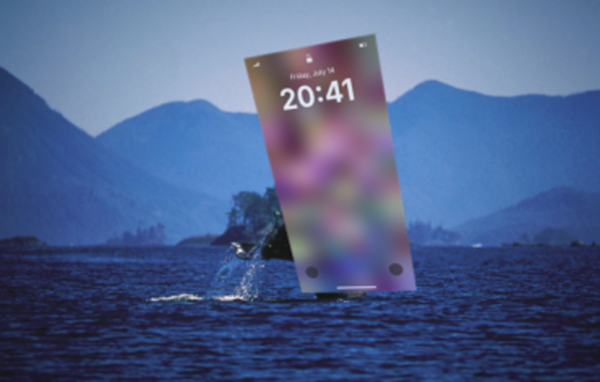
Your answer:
h=20 m=41
